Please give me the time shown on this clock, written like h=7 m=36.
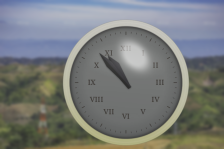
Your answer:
h=10 m=53
